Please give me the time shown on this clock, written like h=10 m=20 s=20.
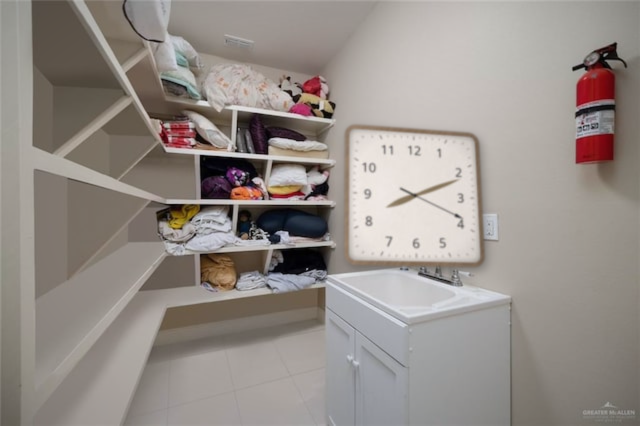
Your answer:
h=8 m=11 s=19
